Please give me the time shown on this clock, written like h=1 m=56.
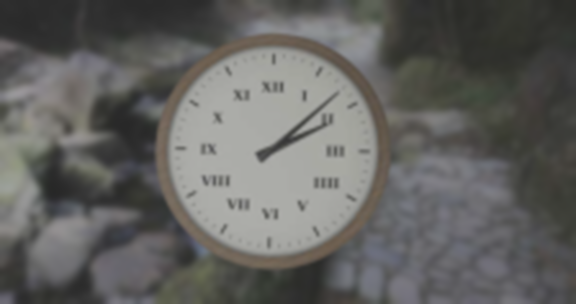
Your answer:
h=2 m=8
